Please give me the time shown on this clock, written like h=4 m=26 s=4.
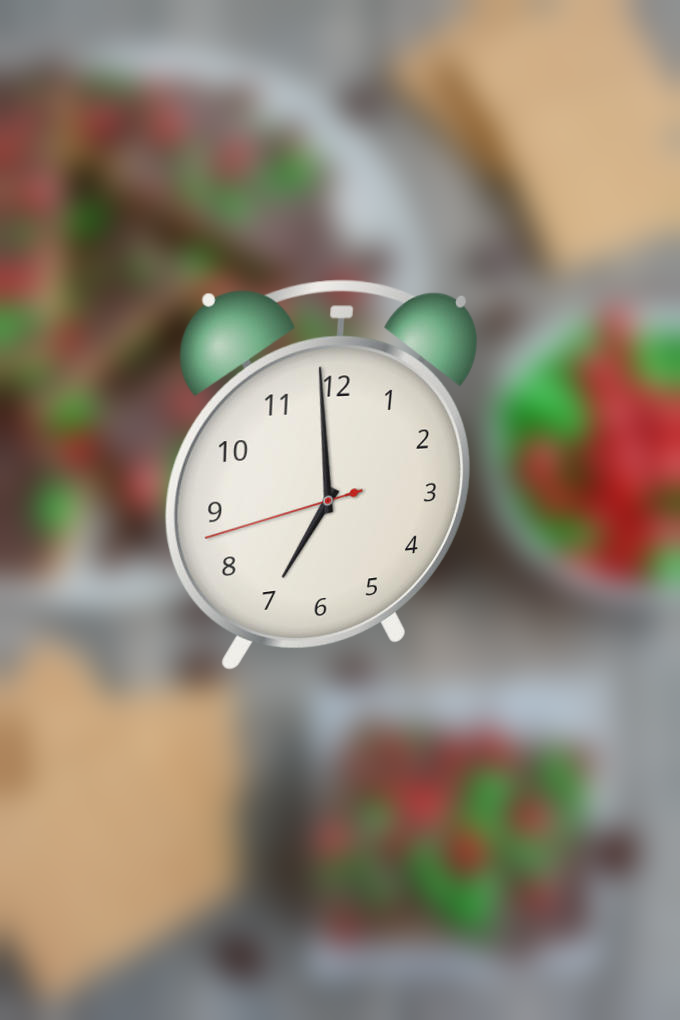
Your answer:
h=6 m=58 s=43
